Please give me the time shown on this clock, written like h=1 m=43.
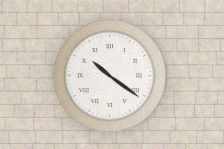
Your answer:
h=10 m=21
